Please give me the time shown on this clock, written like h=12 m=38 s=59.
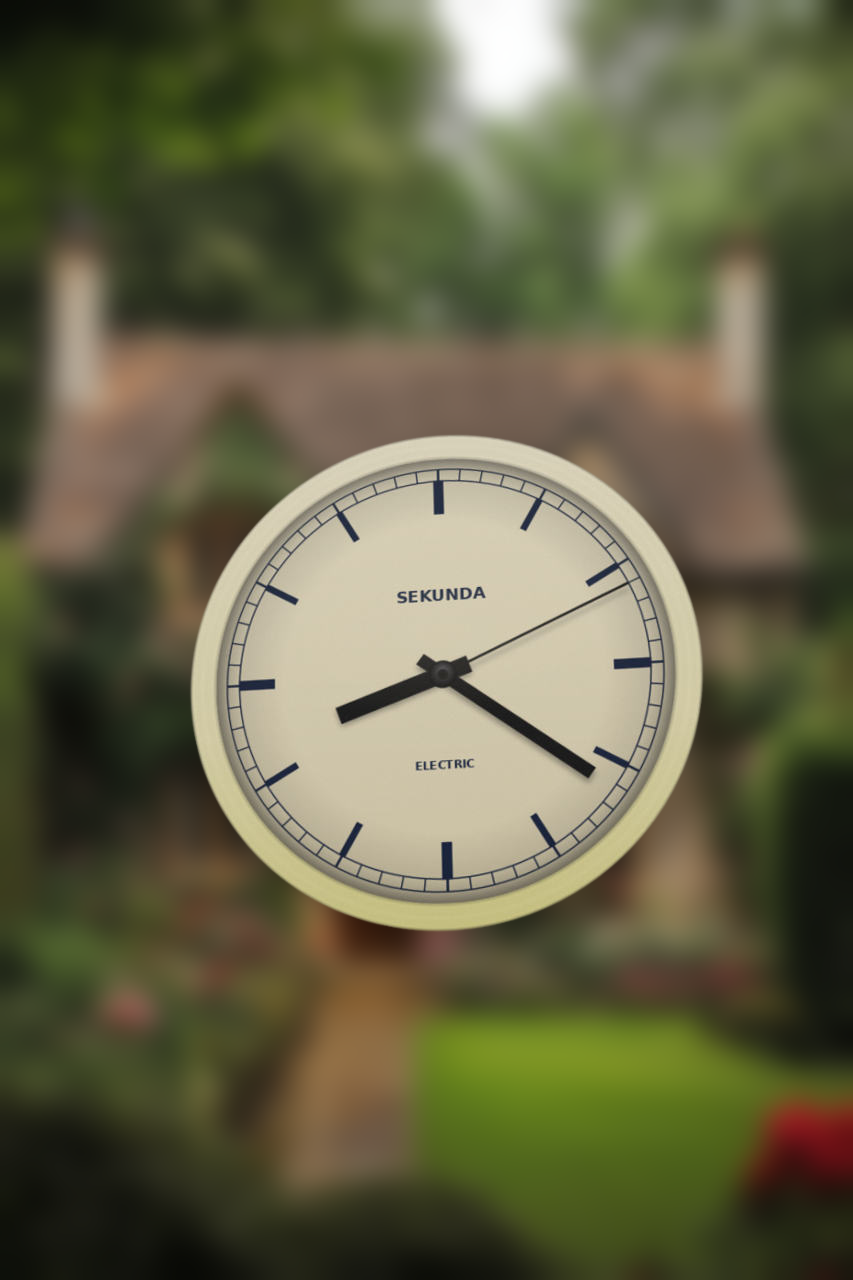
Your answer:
h=8 m=21 s=11
